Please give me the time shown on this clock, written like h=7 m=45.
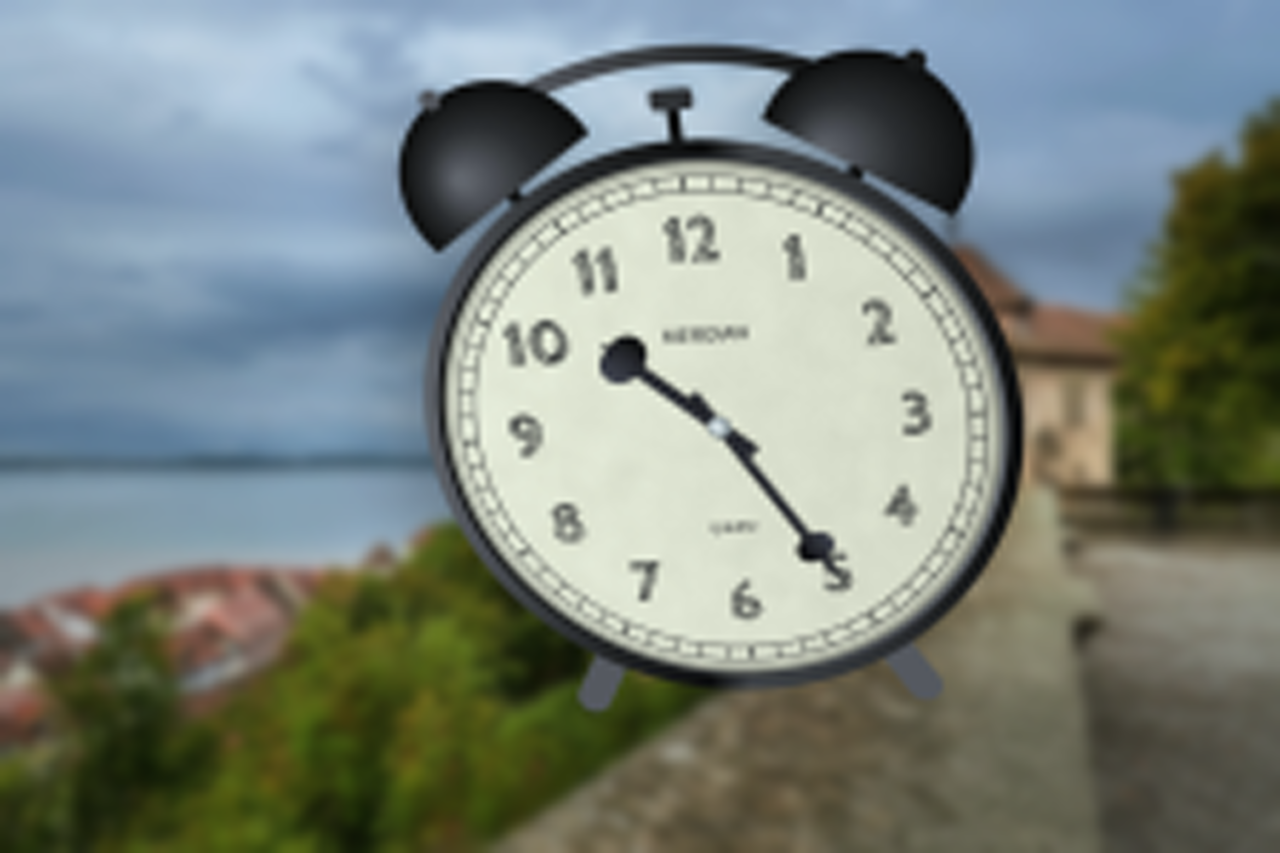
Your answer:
h=10 m=25
